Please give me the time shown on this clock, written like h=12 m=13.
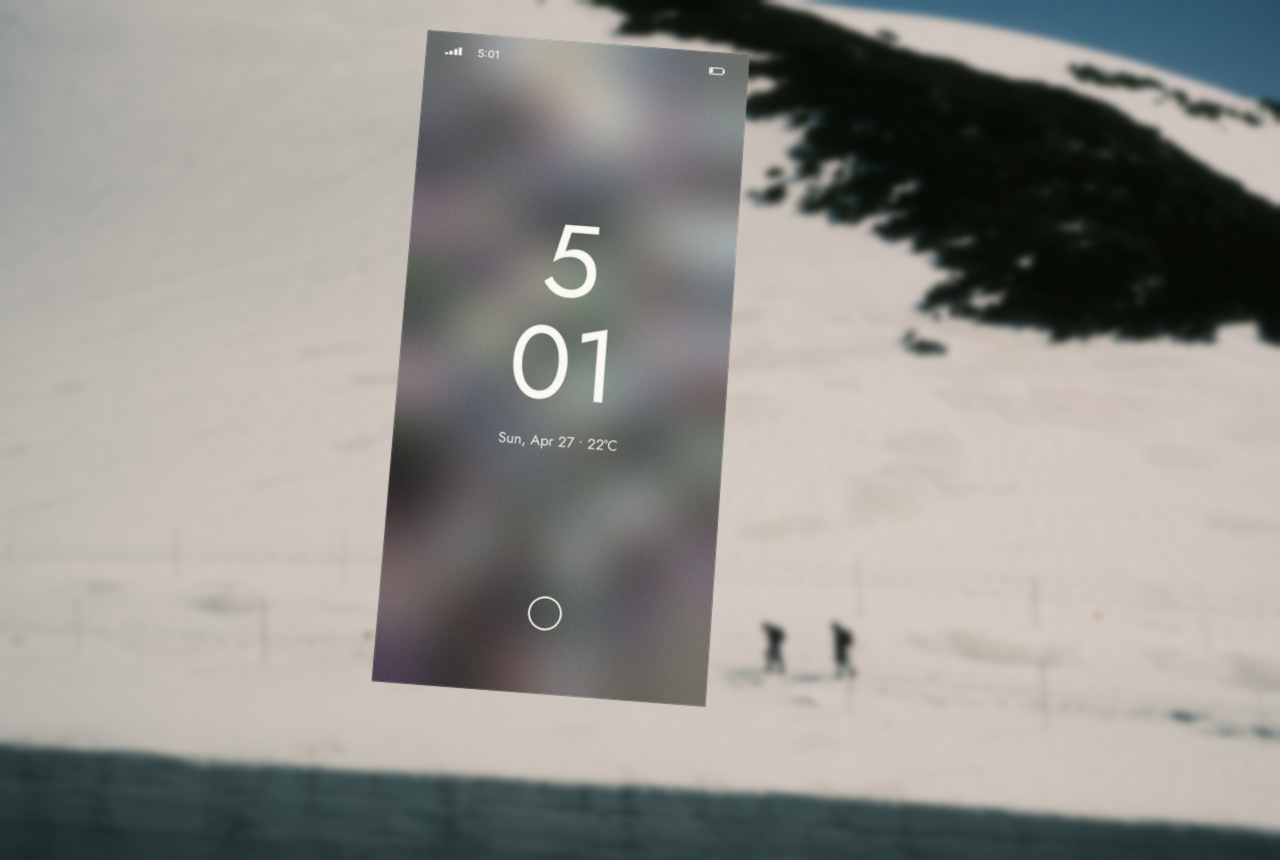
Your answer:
h=5 m=1
